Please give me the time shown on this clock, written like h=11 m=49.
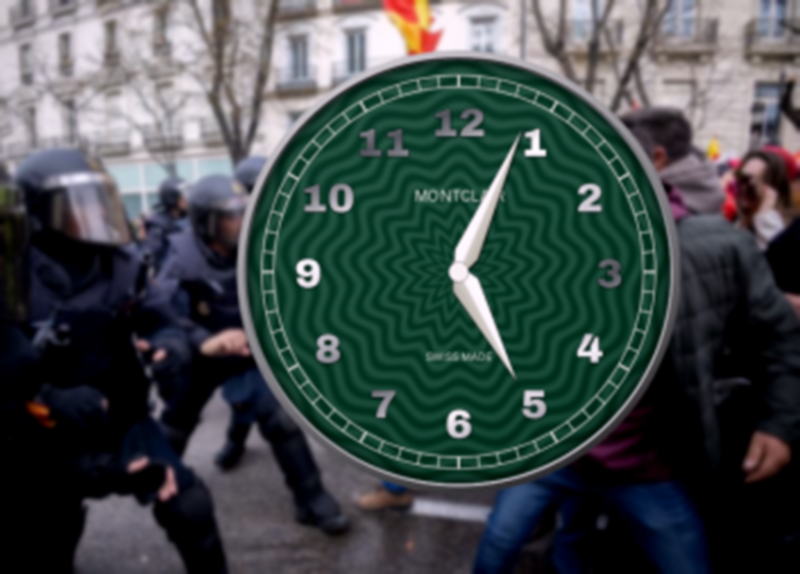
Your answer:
h=5 m=4
